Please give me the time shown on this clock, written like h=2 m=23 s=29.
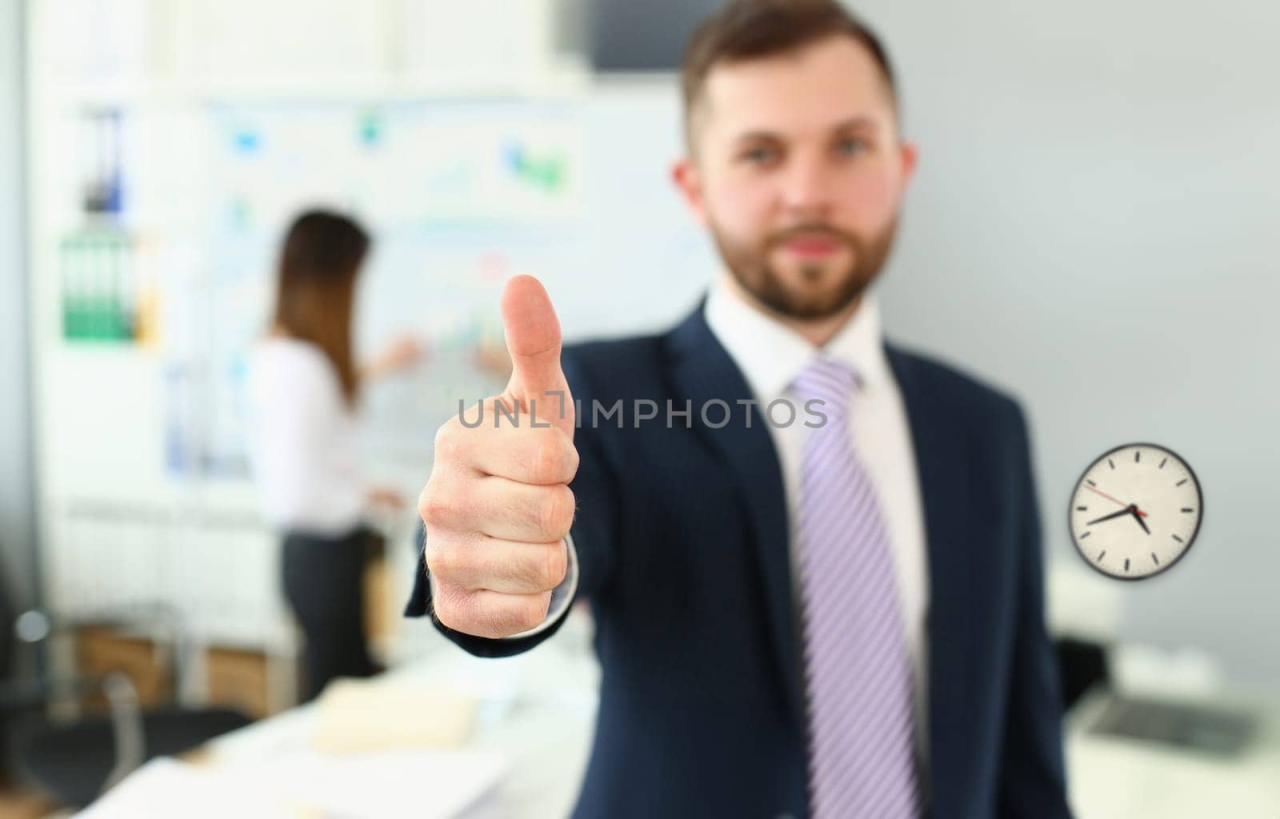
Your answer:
h=4 m=41 s=49
